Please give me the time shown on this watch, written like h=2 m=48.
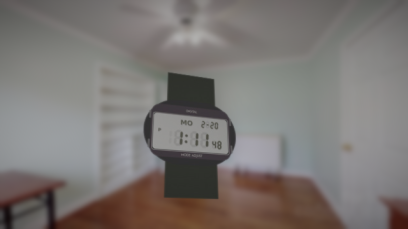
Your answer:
h=1 m=11
